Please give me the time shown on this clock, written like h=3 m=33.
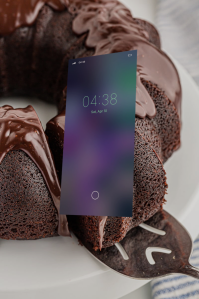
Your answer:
h=4 m=38
